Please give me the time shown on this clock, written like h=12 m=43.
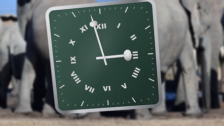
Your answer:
h=2 m=58
